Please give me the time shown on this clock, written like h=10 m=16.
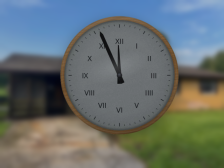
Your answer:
h=11 m=56
